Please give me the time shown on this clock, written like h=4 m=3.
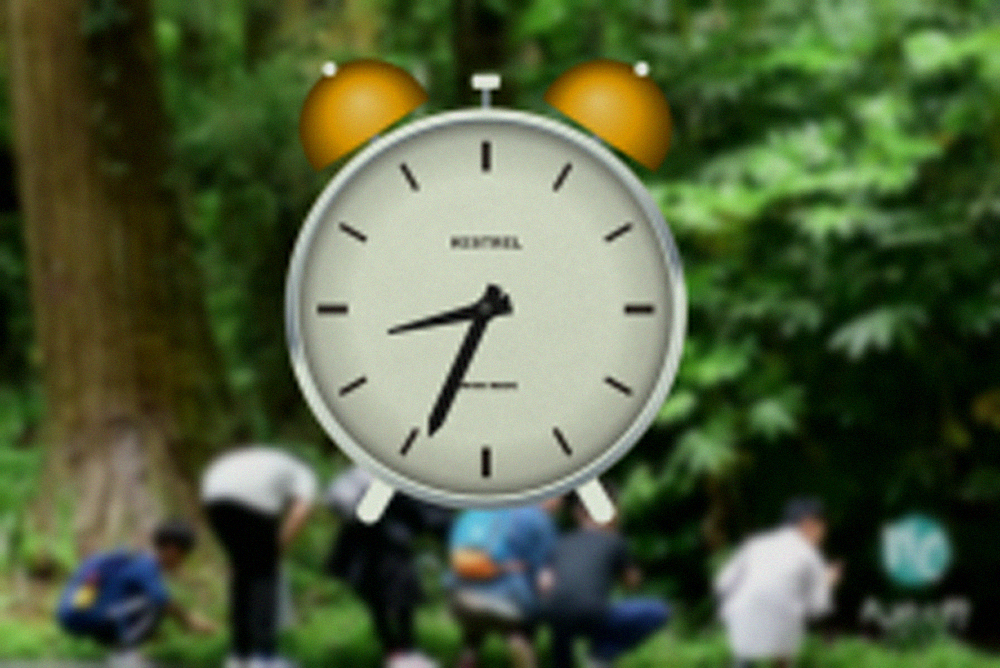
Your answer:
h=8 m=34
